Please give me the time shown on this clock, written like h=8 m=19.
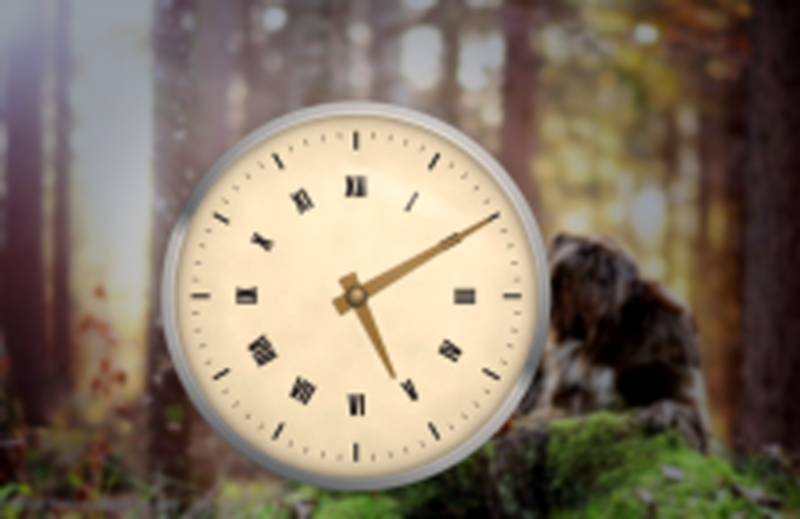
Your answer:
h=5 m=10
